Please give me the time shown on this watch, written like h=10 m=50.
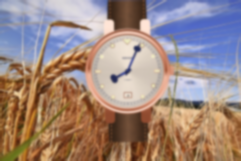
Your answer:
h=8 m=4
